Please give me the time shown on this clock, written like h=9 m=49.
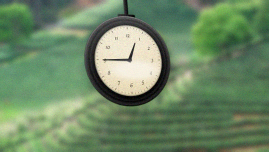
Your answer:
h=12 m=45
